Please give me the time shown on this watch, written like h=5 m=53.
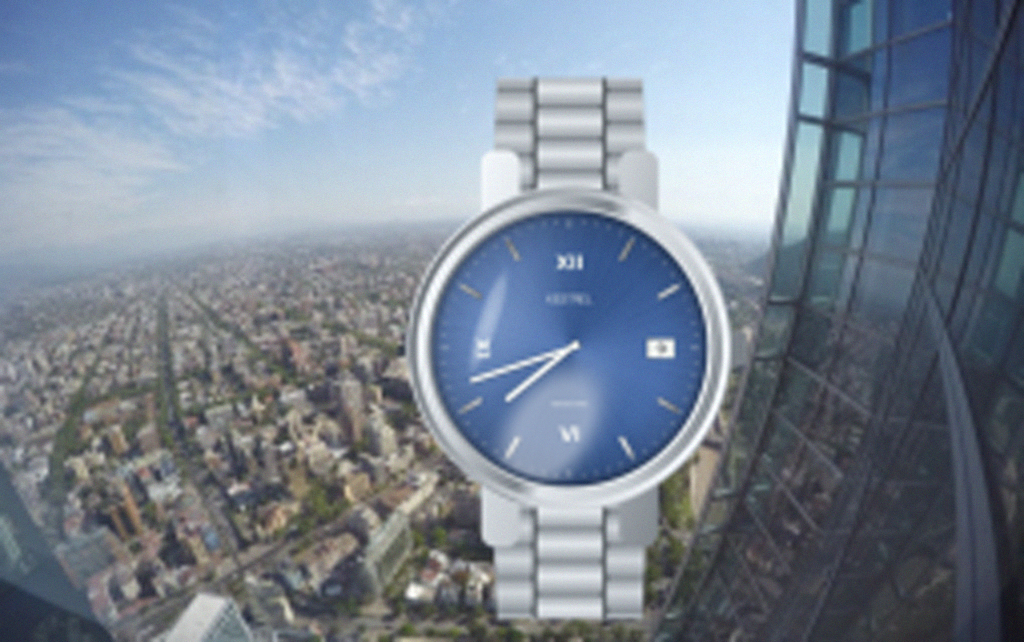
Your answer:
h=7 m=42
